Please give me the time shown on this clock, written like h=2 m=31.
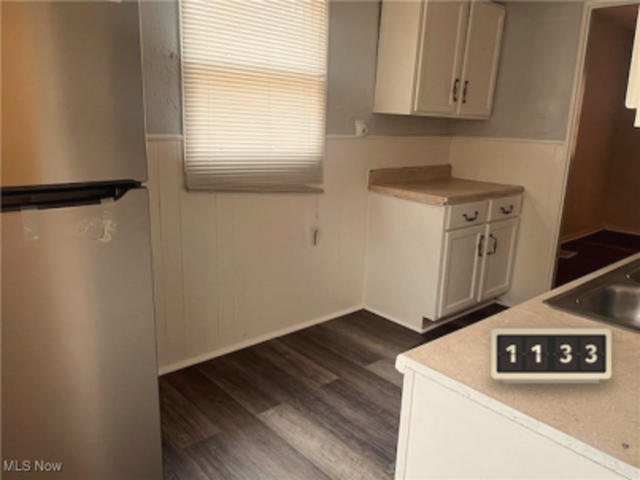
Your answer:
h=11 m=33
